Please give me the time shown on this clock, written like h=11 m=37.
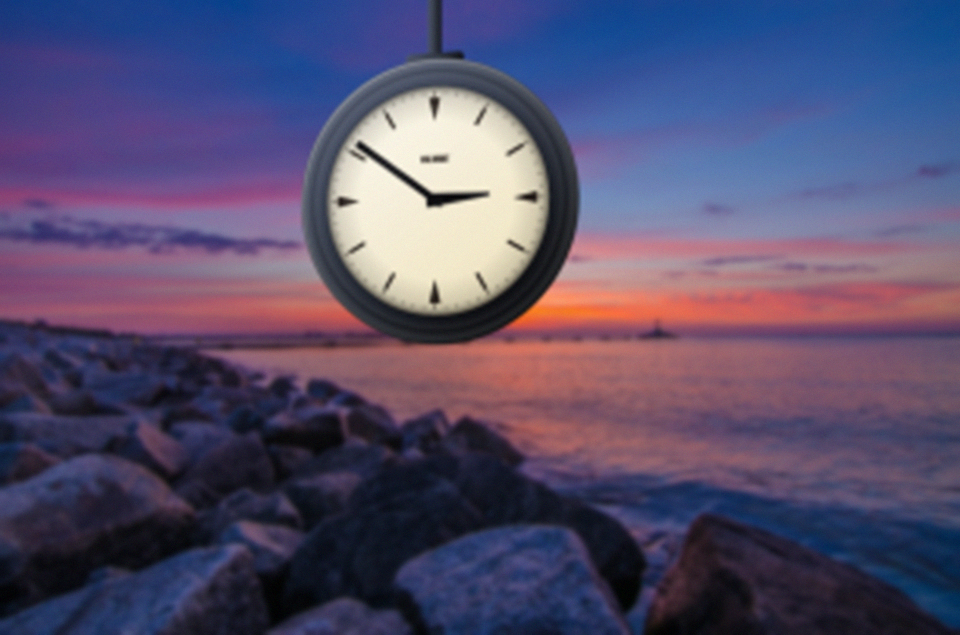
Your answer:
h=2 m=51
